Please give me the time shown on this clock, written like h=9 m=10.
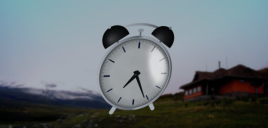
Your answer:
h=7 m=26
